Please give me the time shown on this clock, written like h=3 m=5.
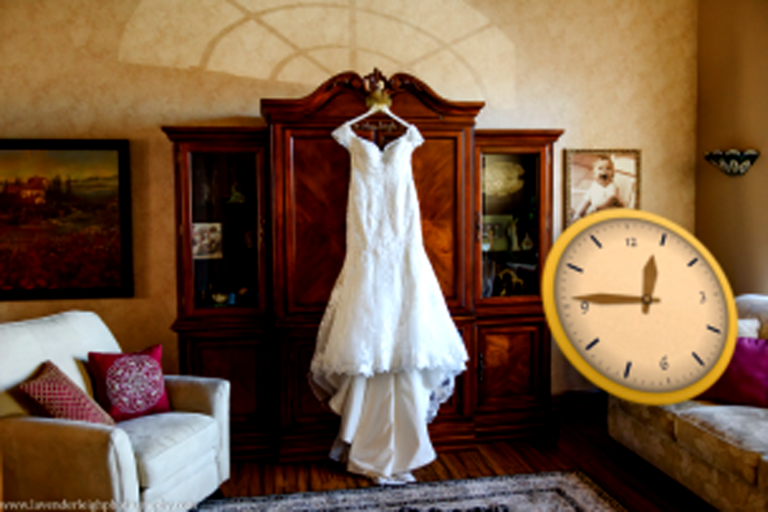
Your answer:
h=12 m=46
